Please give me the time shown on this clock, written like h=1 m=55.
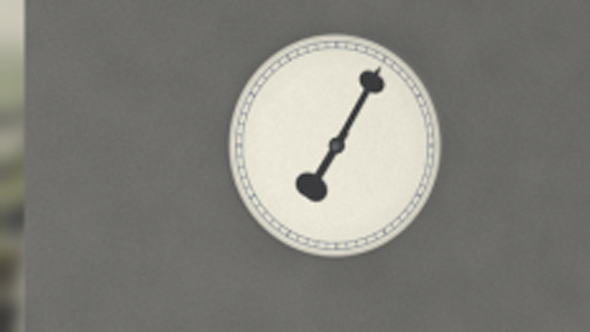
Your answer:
h=7 m=5
